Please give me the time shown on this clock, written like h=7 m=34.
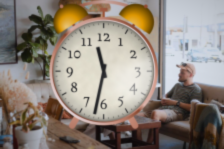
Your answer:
h=11 m=32
